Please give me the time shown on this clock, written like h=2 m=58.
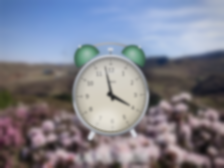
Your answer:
h=3 m=58
